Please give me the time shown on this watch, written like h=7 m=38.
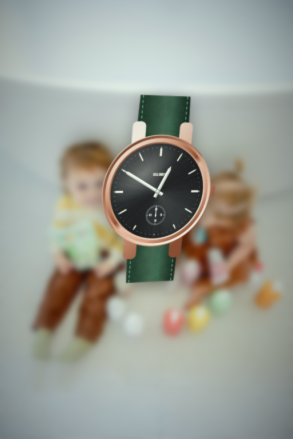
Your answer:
h=12 m=50
